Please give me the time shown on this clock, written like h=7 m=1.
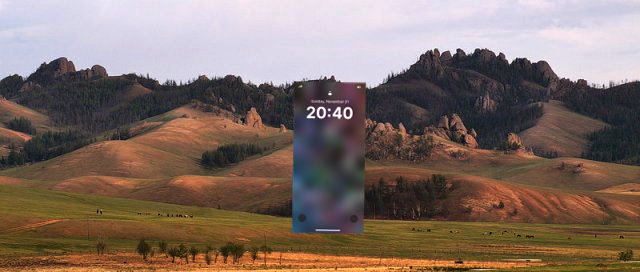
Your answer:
h=20 m=40
